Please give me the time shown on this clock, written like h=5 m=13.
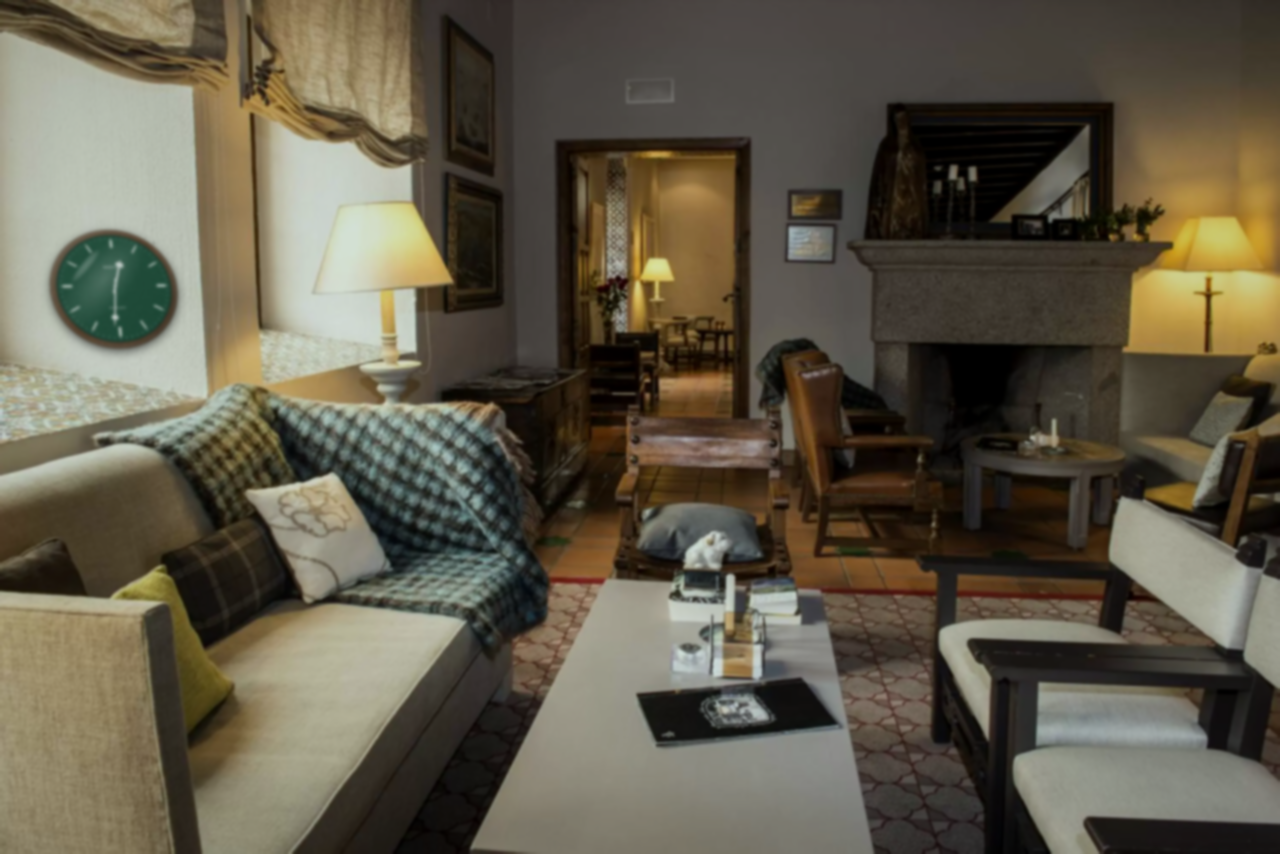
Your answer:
h=12 m=31
